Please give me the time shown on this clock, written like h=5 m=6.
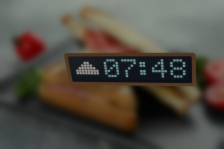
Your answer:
h=7 m=48
